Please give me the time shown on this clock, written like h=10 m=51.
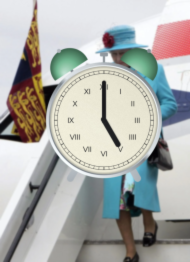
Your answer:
h=5 m=0
